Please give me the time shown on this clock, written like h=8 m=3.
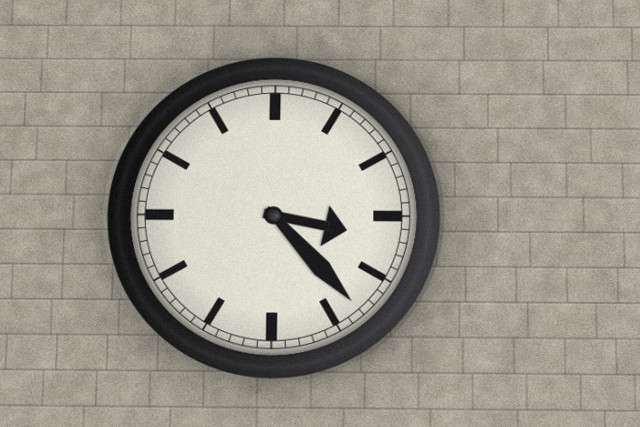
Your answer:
h=3 m=23
